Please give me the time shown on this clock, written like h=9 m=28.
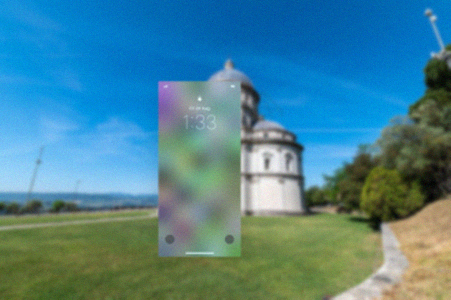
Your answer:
h=1 m=33
